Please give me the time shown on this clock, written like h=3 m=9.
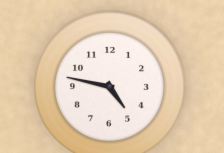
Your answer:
h=4 m=47
